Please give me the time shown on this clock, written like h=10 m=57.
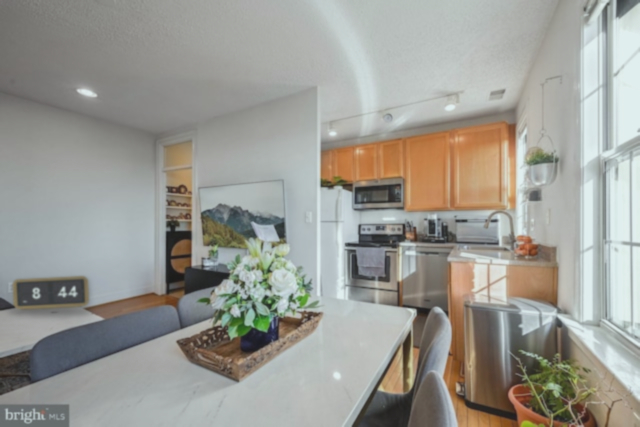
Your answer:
h=8 m=44
